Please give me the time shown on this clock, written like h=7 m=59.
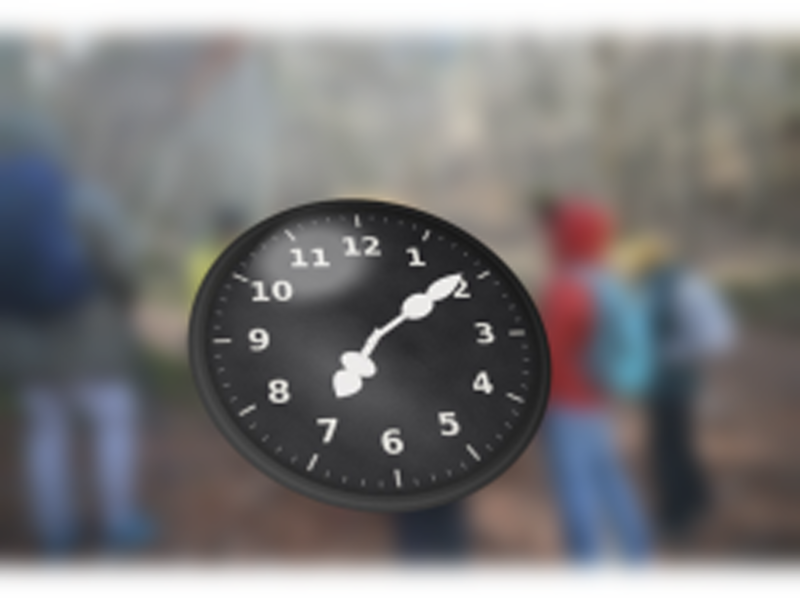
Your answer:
h=7 m=9
